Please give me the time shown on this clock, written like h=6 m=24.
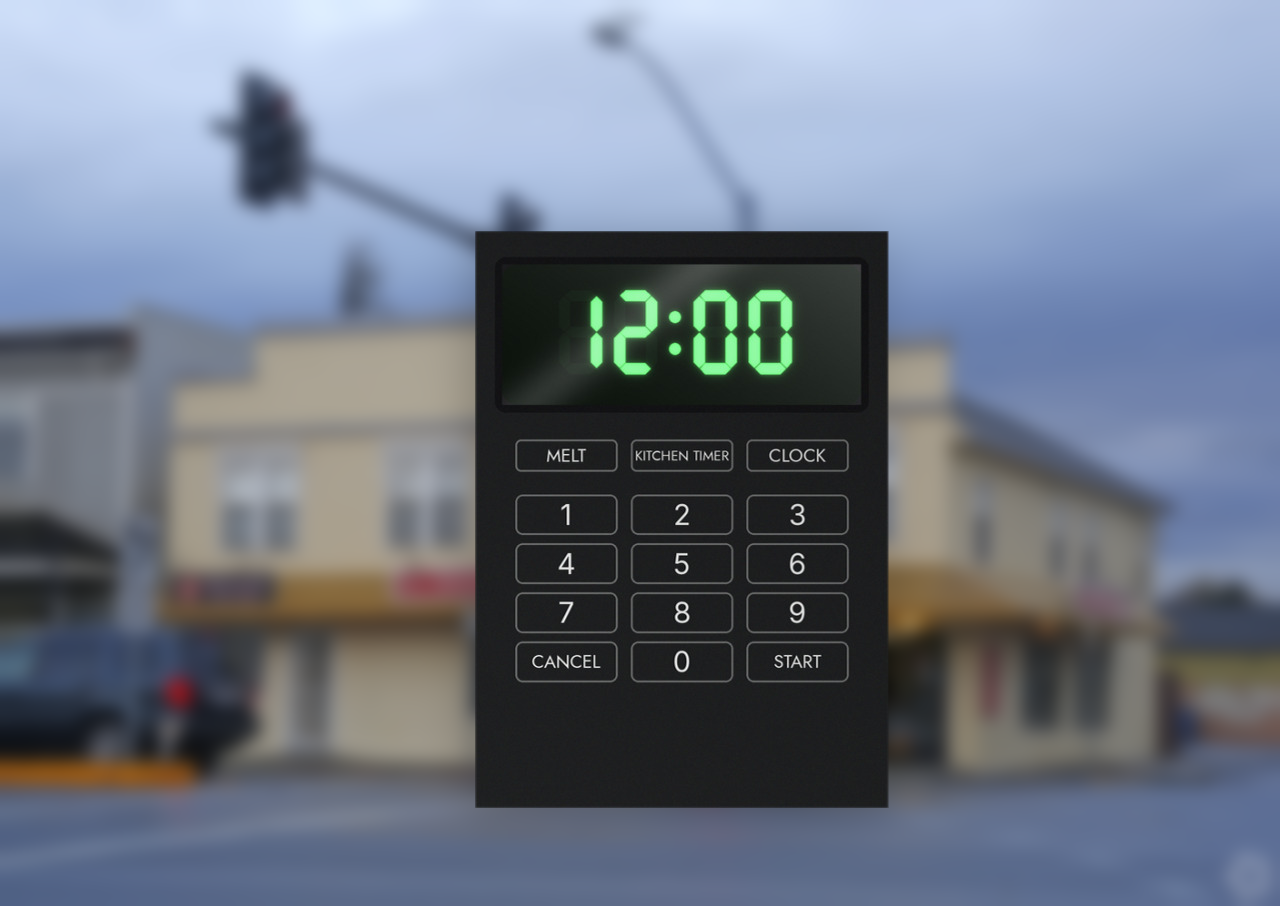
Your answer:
h=12 m=0
